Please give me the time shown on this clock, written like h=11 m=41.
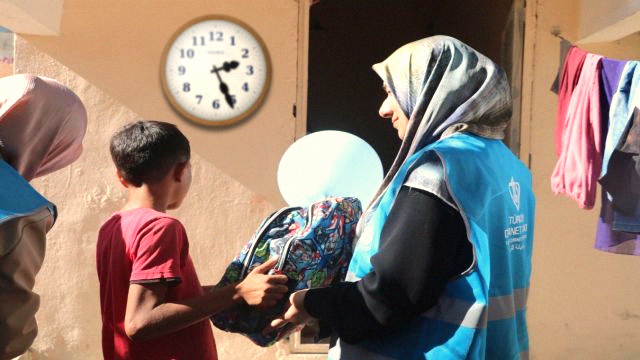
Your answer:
h=2 m=26
